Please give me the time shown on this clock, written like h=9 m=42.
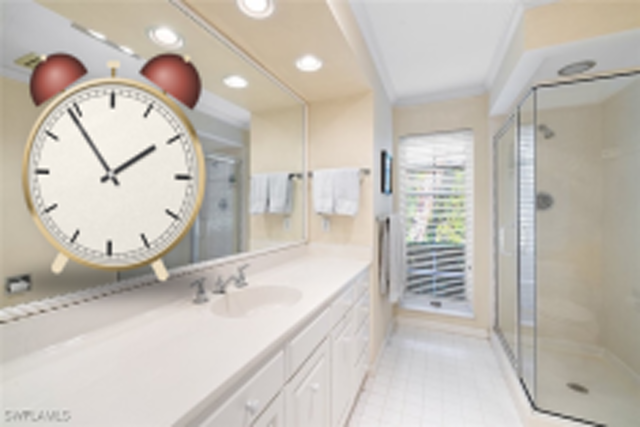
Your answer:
h=1 m=54
